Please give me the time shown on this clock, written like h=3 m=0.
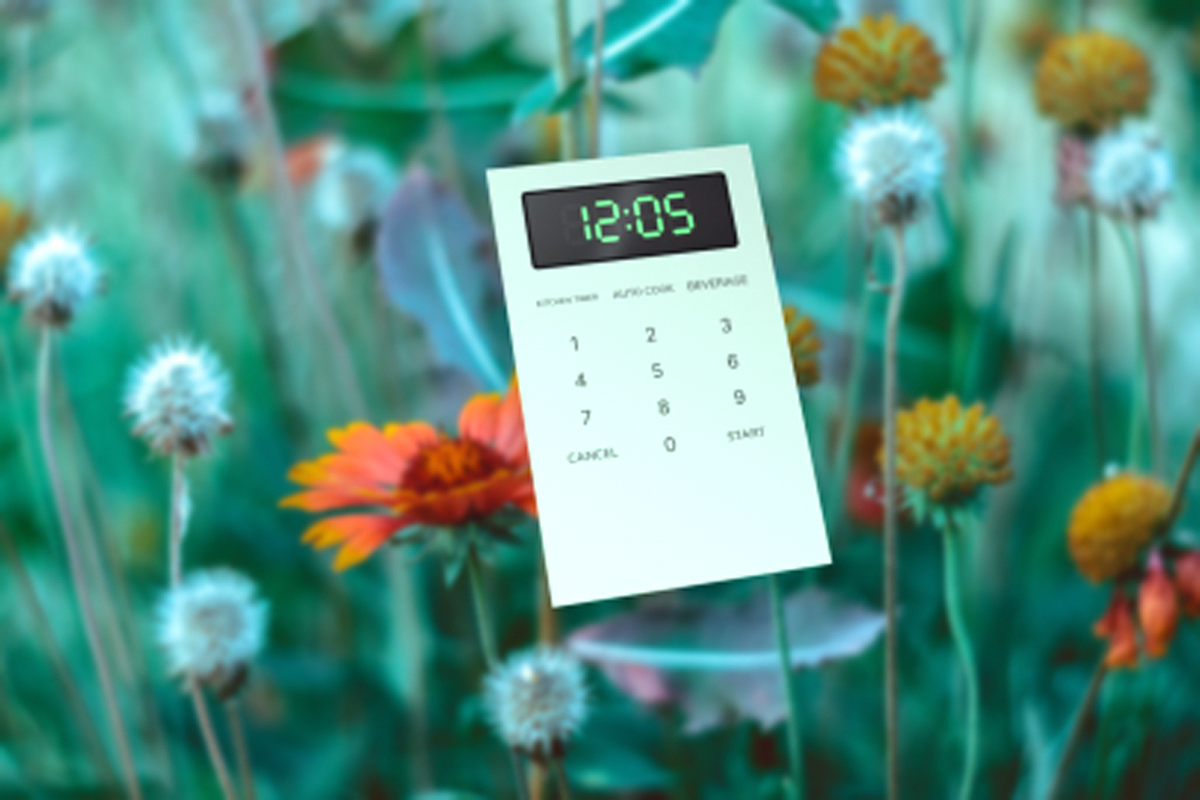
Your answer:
h=12 m=5
